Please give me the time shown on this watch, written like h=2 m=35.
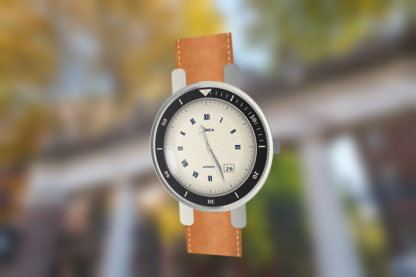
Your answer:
h=11 m=26
